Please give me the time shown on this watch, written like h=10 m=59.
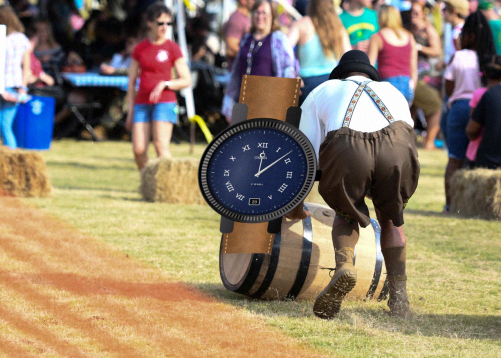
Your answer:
h=12 m=8
